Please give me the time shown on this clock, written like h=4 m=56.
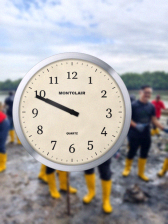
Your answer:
h=9 m=49
